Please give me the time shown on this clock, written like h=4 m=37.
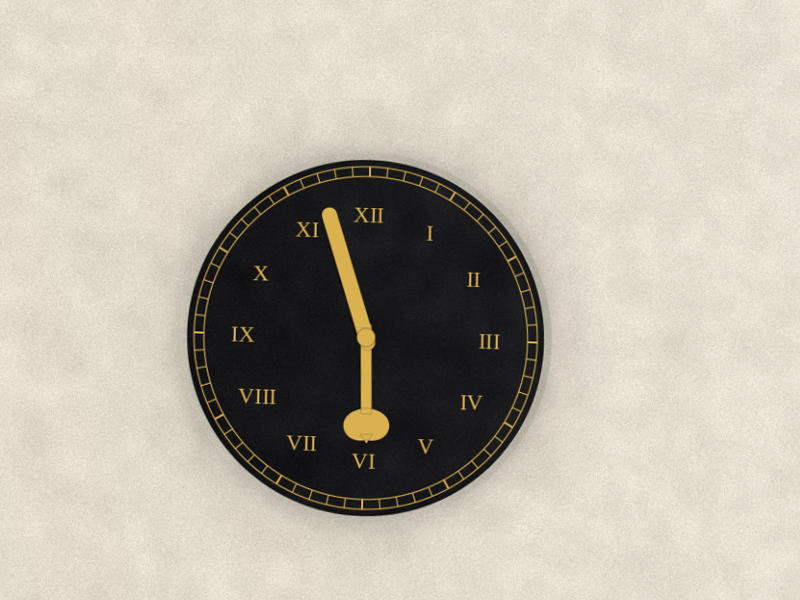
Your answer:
h=5 m=57
